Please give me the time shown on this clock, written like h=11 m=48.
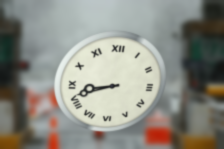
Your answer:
h=8 m=42
